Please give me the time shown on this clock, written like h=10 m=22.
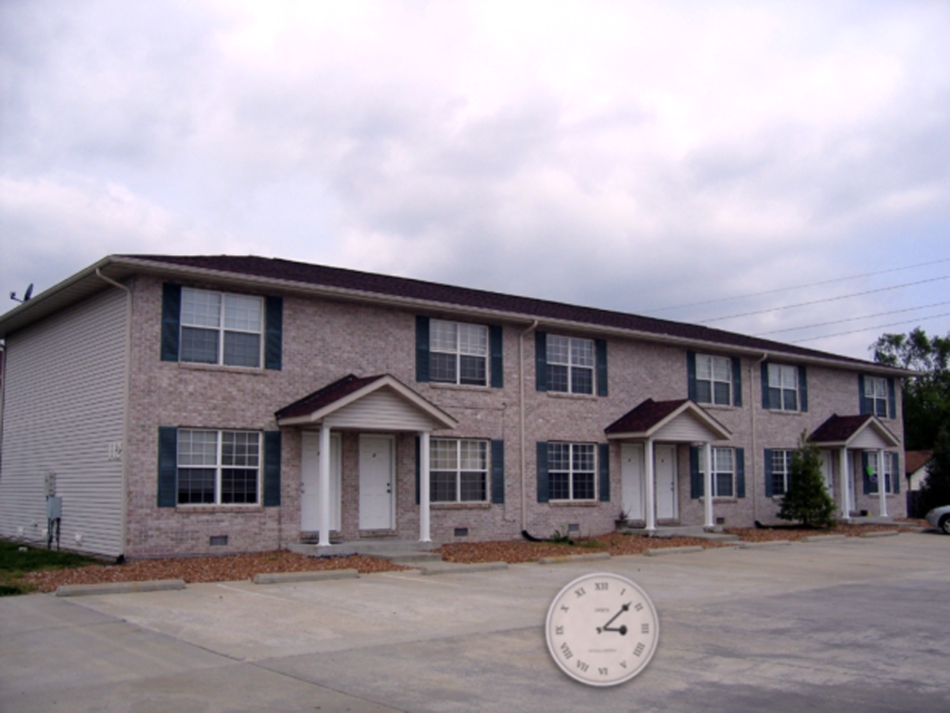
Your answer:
h=3 m=8
